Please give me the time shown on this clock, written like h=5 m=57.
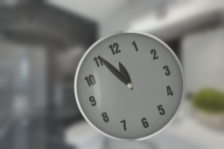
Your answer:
h=11 m=56
